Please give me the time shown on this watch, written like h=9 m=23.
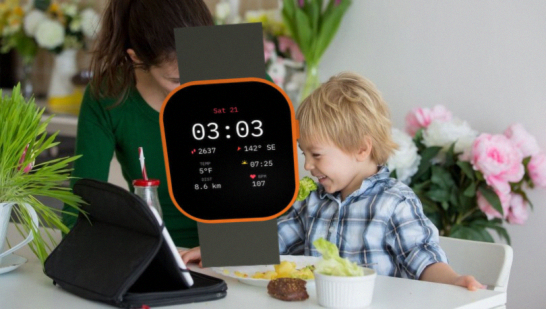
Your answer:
h=3 m=3
